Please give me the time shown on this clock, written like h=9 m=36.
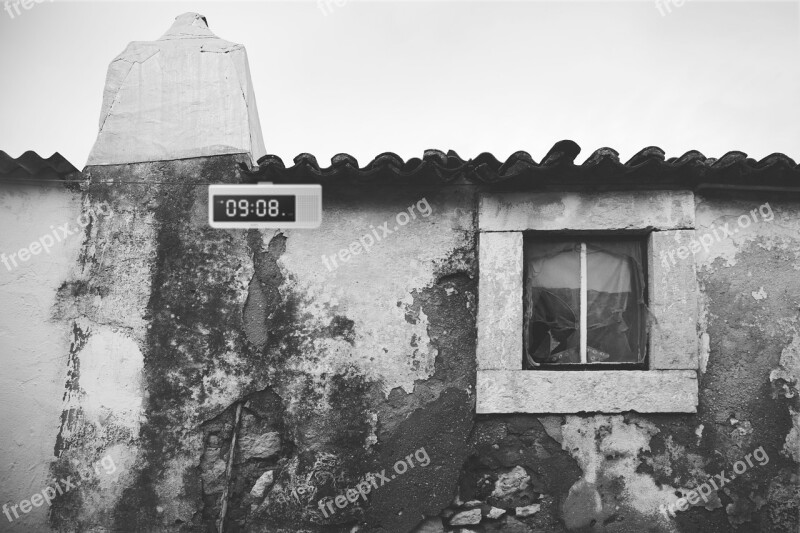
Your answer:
h=9 m=8
